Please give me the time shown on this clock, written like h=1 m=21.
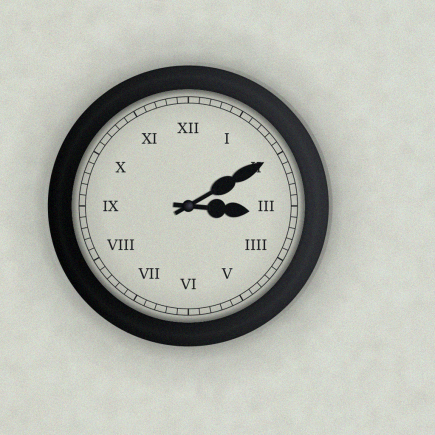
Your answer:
h=3 m=10
